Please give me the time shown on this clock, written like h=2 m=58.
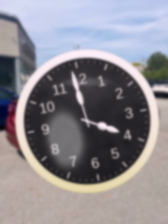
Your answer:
h=3 m=59
